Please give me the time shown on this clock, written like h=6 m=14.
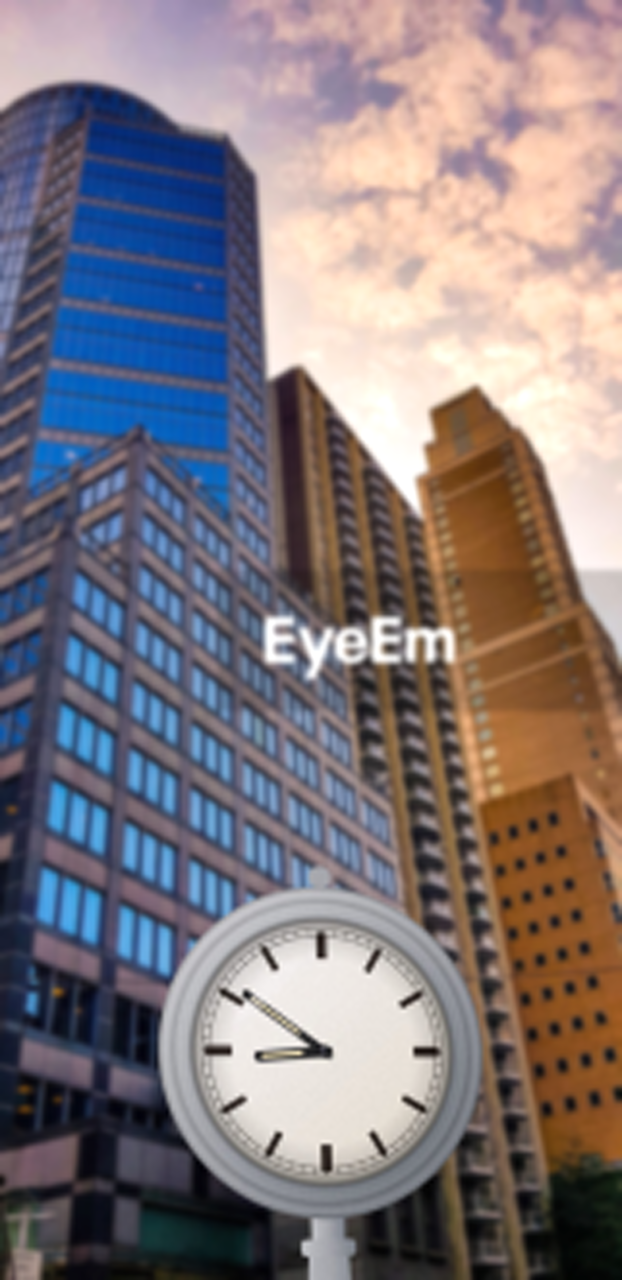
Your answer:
h=8 m=51
